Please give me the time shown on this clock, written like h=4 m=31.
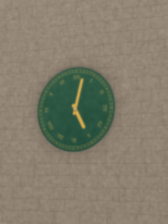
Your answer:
h=5 m=2
